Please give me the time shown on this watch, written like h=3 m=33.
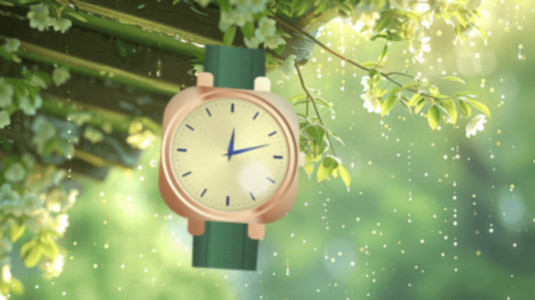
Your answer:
h=12 m=12
